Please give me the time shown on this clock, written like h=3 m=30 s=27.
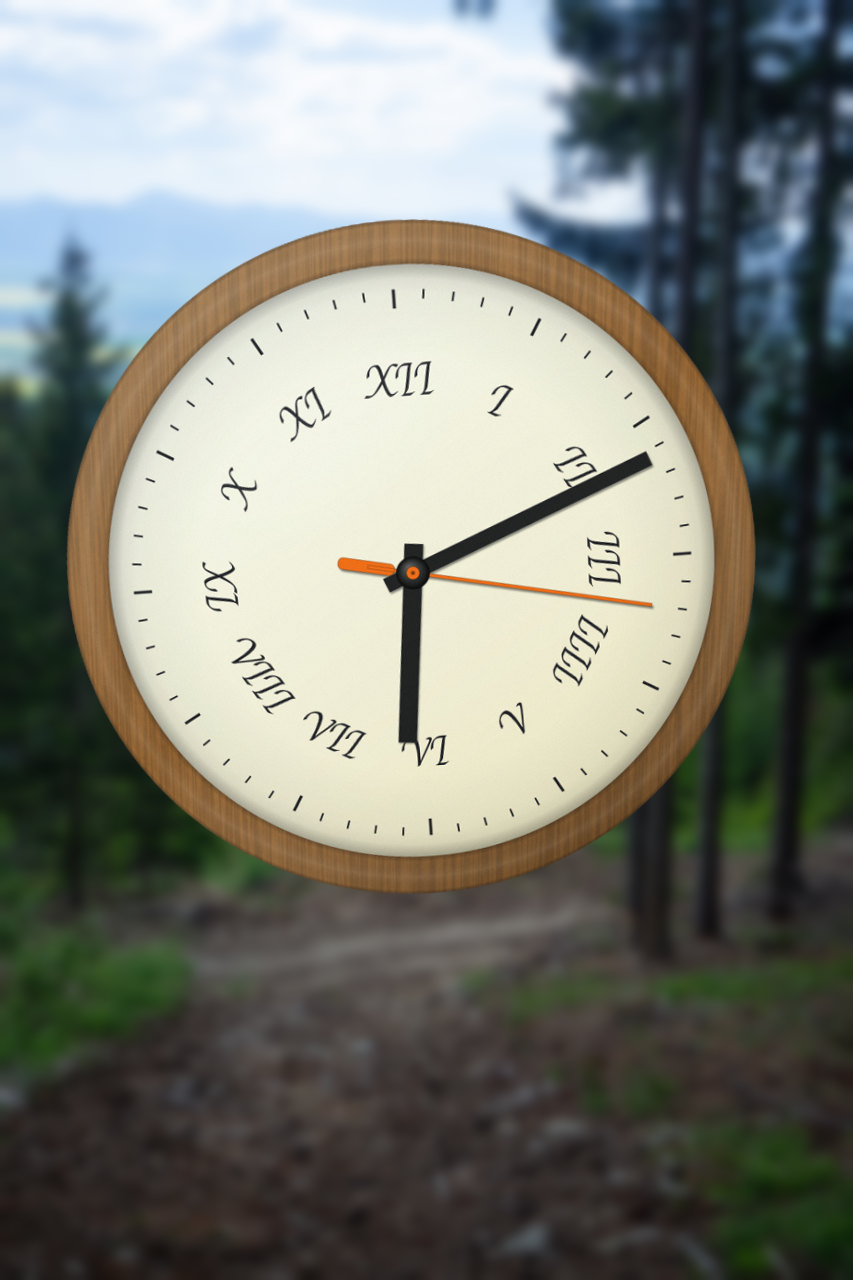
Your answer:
h=6 m=11 s=17
